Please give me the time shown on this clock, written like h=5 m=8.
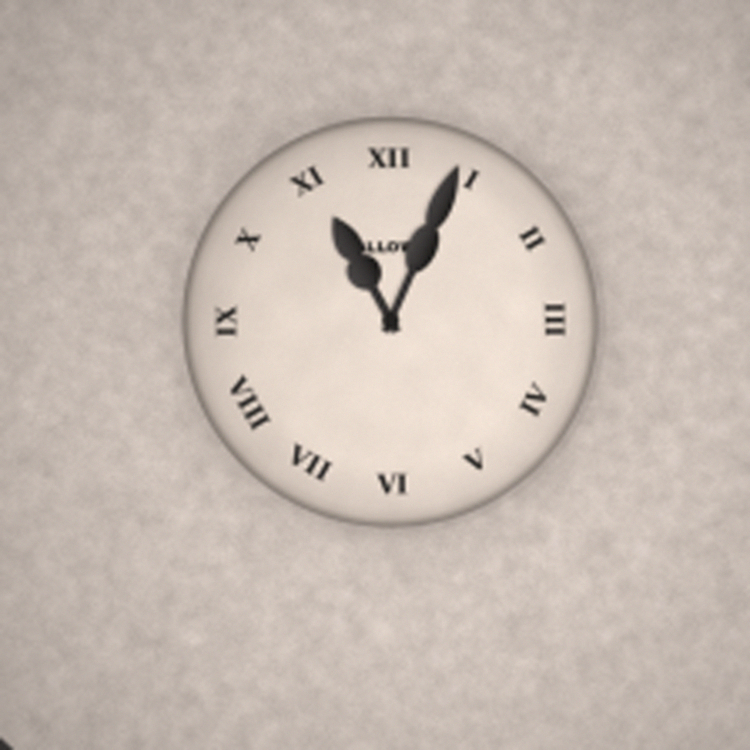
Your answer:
h=11 m=4
